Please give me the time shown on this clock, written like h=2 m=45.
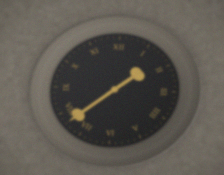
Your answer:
h=1 m=38
